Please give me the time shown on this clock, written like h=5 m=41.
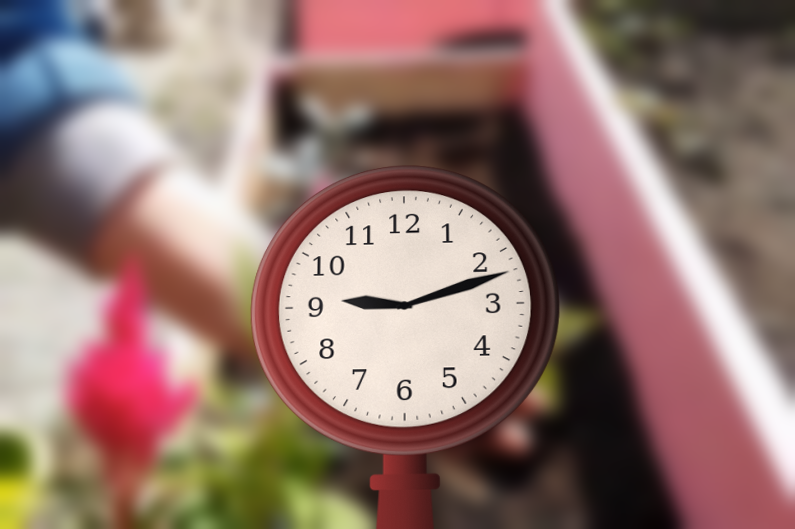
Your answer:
h=9 m=12
